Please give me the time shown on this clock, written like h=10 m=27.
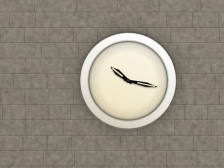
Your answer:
h=10 m=17
